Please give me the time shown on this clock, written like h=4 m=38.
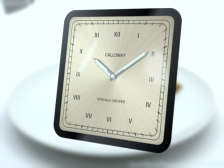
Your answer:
h=10 m=9
